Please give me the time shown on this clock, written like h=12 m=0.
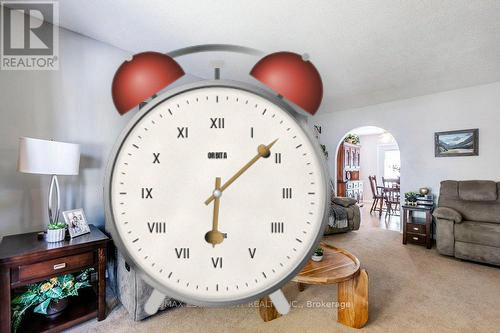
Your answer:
h=6 m=8
